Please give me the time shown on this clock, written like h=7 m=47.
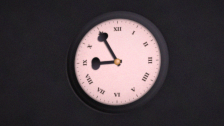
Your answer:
h=8 m=55
